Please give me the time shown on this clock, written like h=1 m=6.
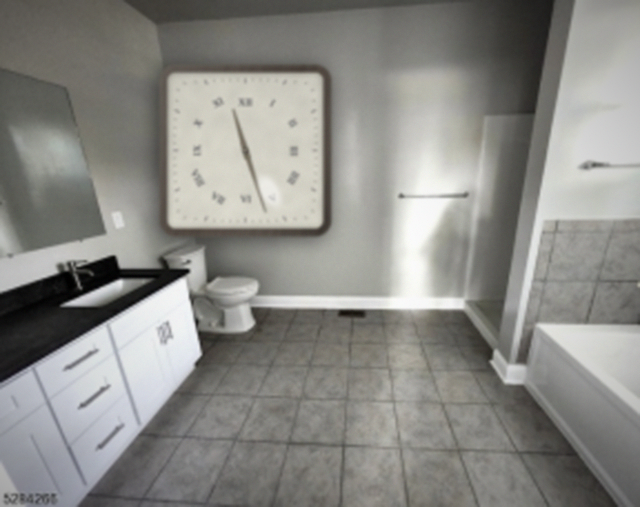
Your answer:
h=11 m=27
